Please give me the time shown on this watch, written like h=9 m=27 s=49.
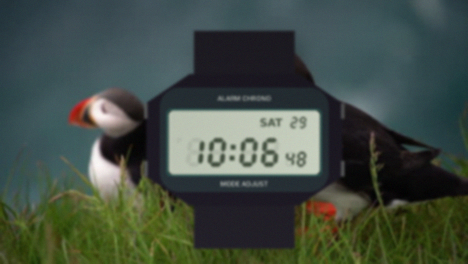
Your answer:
h=10 m=6 s=48
